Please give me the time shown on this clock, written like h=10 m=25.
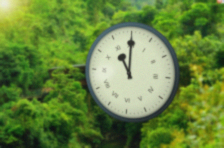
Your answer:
h=11 m=0
